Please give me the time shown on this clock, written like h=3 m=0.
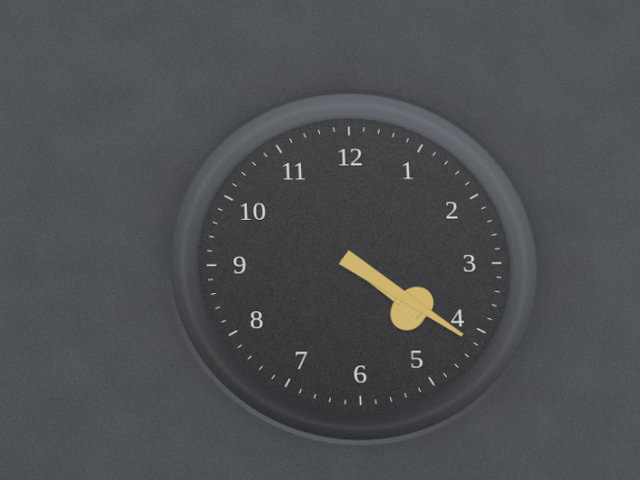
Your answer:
h=4 m=21
